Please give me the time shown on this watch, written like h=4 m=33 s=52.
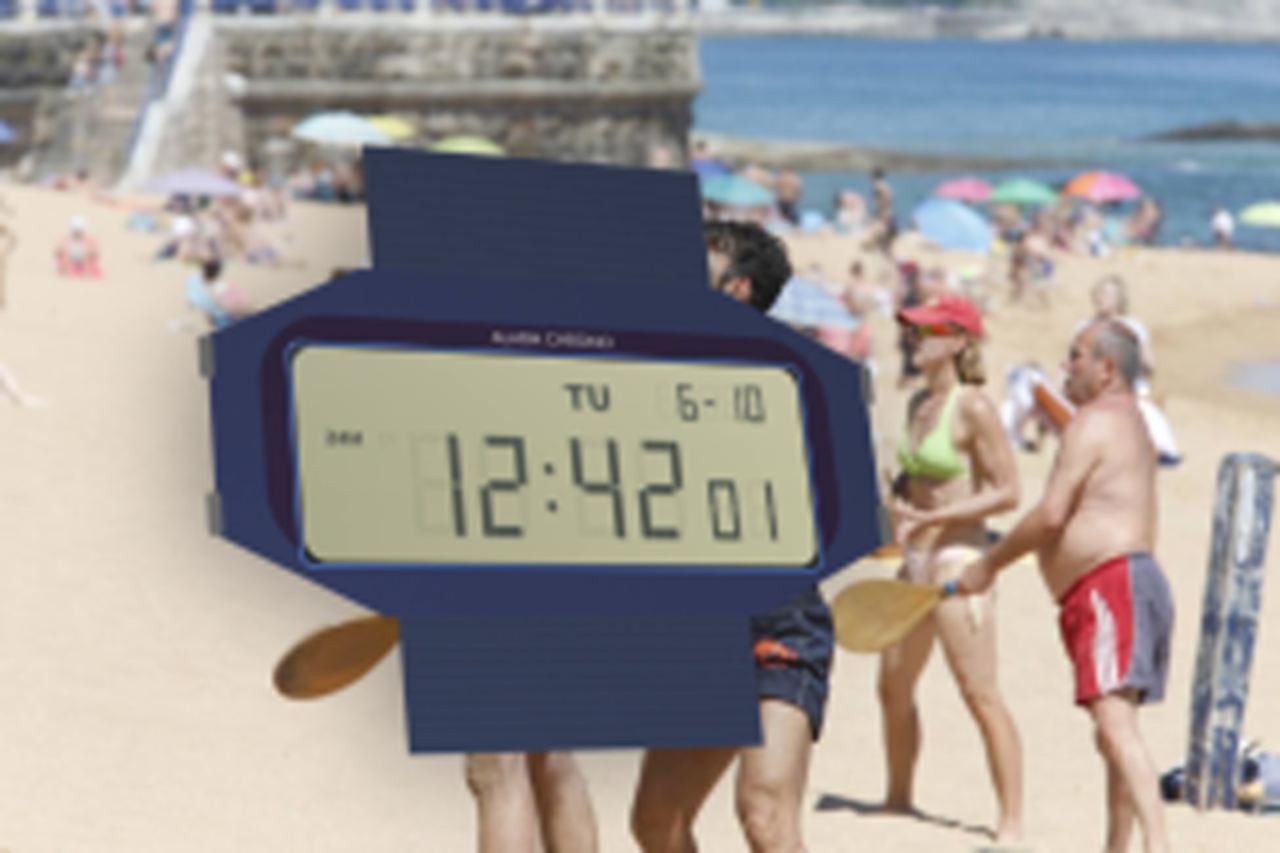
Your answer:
h=12 m=42 s=1
